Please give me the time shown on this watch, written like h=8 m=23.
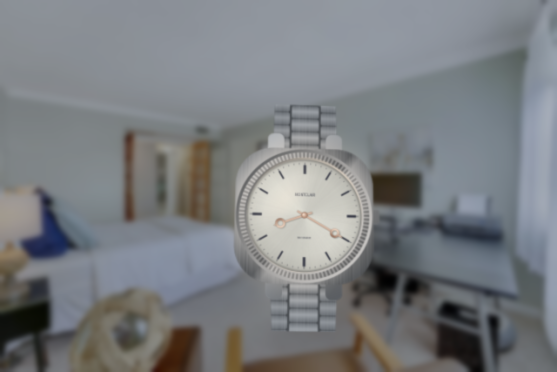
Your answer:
h=8 m=20
